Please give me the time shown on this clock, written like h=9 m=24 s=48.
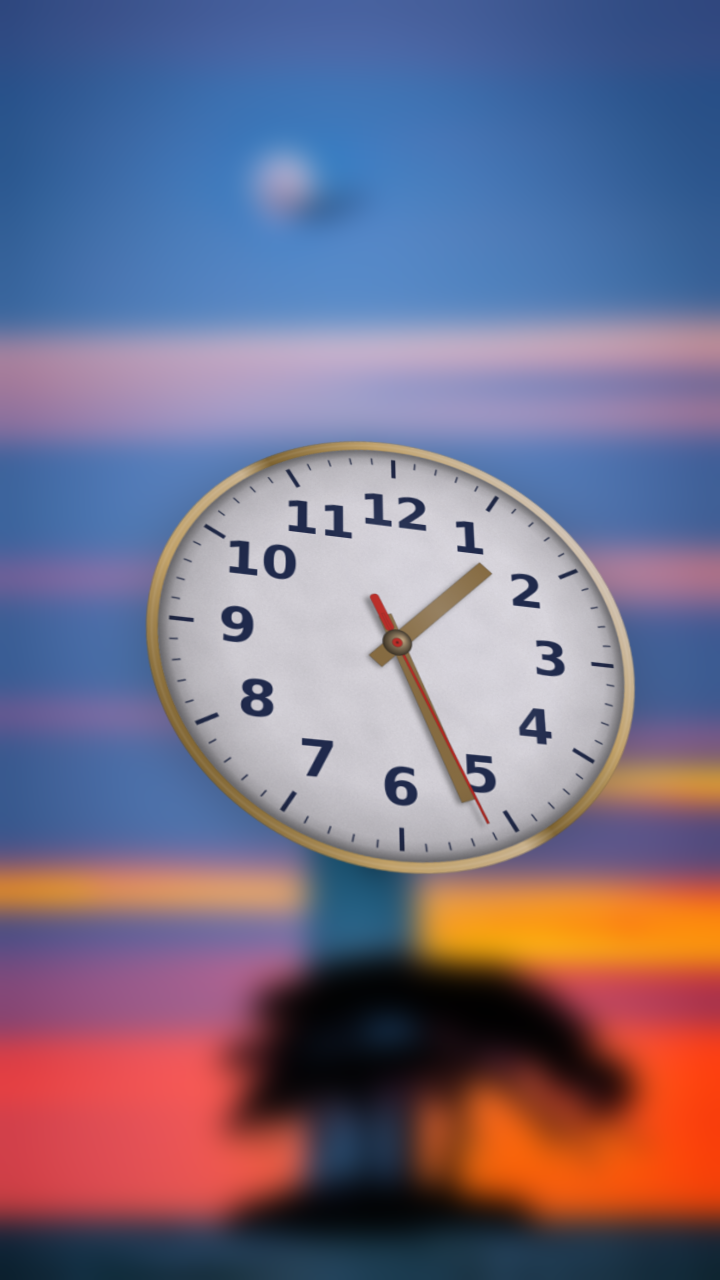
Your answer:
h=1 m=26 s=26
